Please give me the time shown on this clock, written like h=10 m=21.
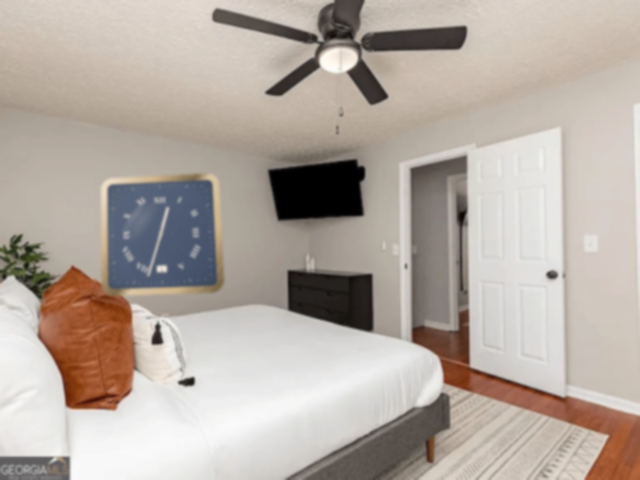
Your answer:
h=12 m=33
